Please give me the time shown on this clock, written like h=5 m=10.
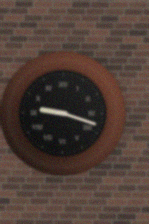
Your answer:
h=9 m=18
